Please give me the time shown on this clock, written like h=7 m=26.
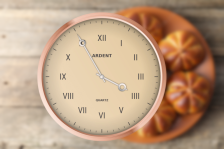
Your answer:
h=3 m=55
